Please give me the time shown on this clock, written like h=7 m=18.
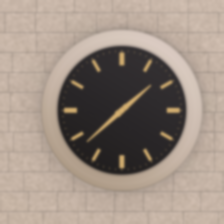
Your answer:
h=1 m=38
